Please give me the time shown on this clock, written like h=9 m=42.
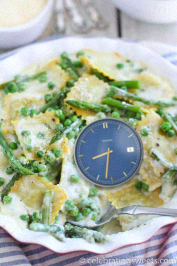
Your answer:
h=8 m=32
